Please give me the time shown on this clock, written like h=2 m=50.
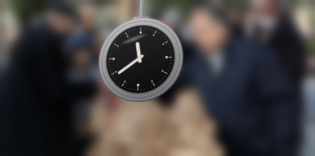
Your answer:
h=11 m=39
